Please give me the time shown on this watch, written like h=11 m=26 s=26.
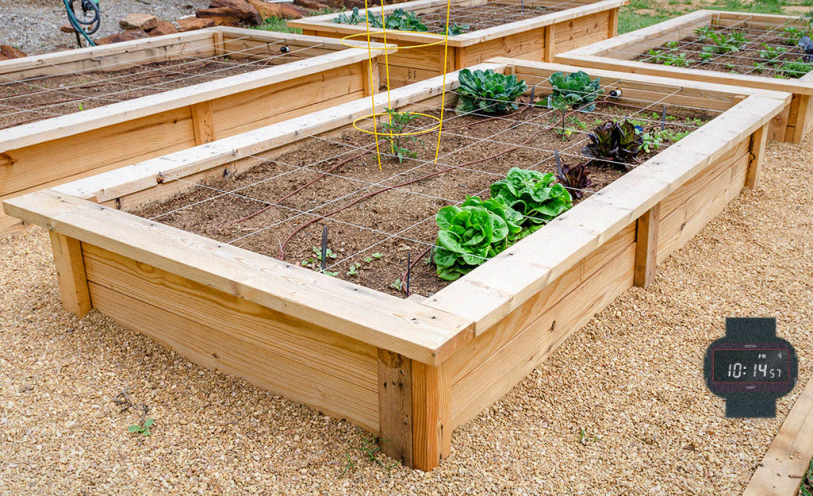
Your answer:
h=10 m=14 s=57
